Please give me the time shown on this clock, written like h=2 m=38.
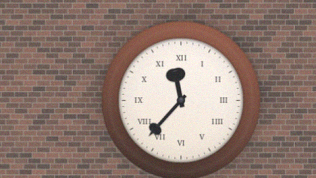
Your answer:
h=11 m=37
